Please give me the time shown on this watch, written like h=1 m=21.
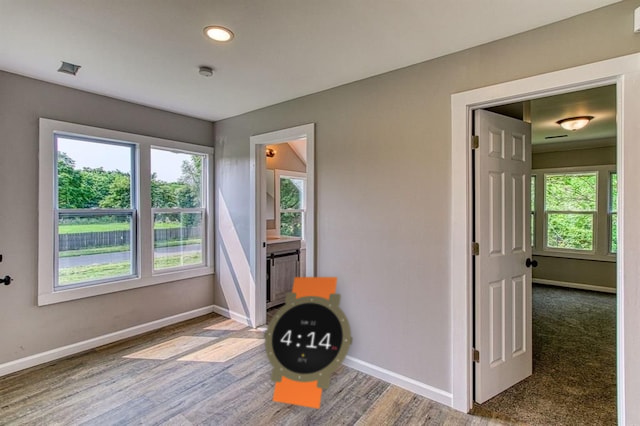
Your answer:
h=4 m=14
